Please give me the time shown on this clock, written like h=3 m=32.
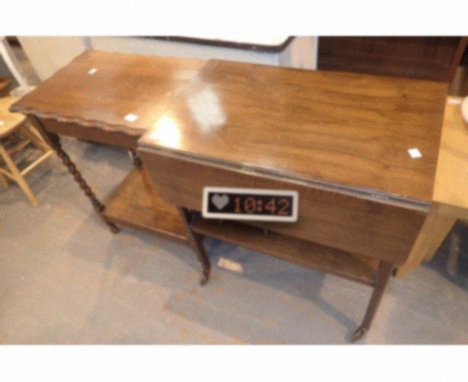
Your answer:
h=10 m=42
